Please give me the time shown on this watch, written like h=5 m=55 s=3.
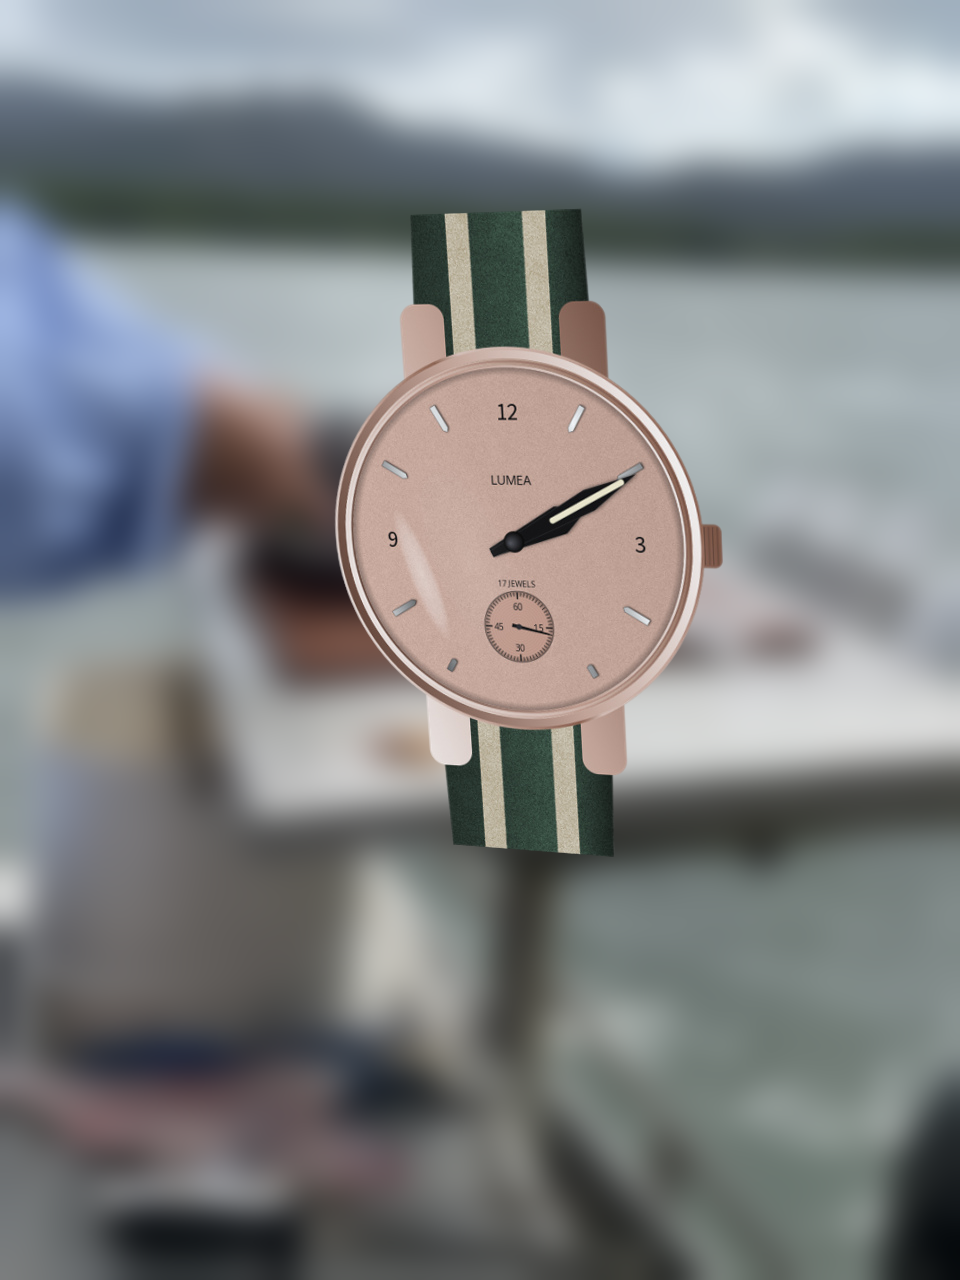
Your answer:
h=2 m=10 s=17
